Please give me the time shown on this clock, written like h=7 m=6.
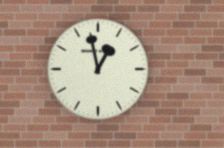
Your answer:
h=12 m=58
